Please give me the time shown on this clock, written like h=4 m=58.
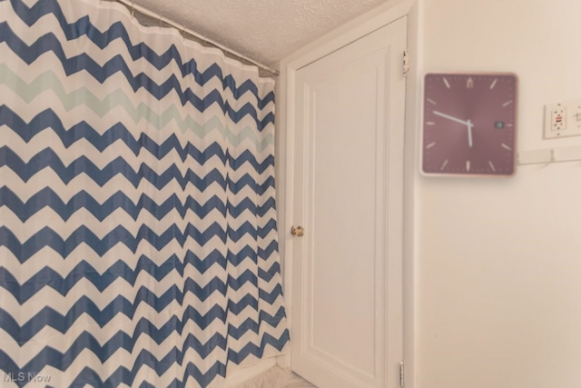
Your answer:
h=5 m=48
